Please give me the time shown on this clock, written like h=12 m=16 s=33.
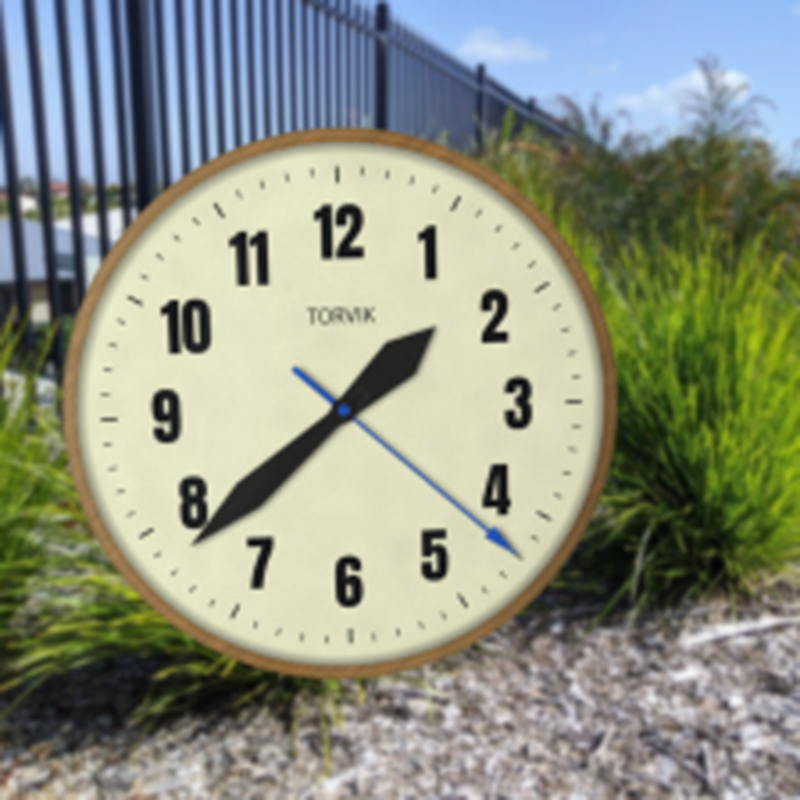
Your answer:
h=1 m=38 s=22
